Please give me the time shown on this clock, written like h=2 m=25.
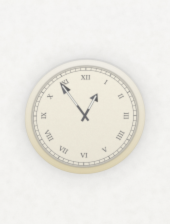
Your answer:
h=12 m=54
